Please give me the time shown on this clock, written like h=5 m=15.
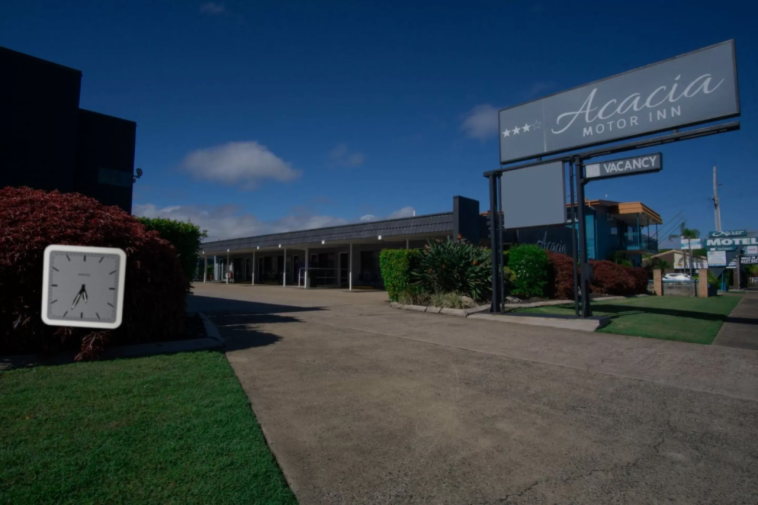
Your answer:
h=5 m=34
